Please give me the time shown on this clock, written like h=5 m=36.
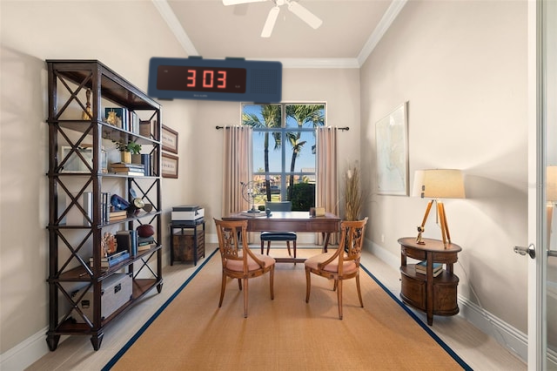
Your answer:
h=3 m=3
